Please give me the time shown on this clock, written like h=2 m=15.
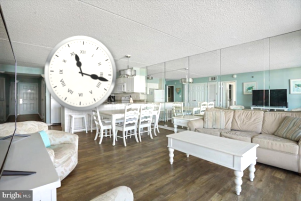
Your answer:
h=11 m=17
